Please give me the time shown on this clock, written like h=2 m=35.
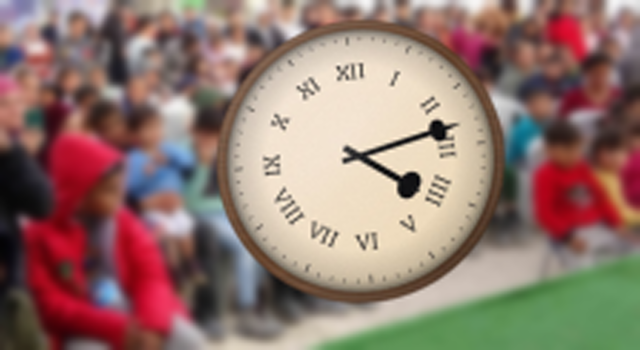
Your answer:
h=4 m=13
